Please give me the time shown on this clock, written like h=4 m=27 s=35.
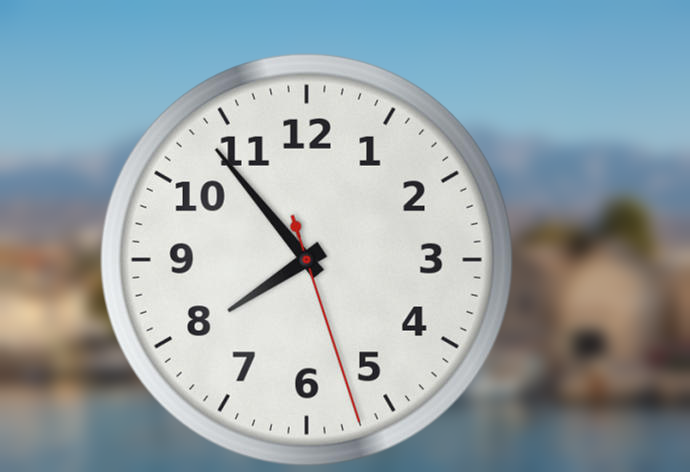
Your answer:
h=7 m=53 s=27
